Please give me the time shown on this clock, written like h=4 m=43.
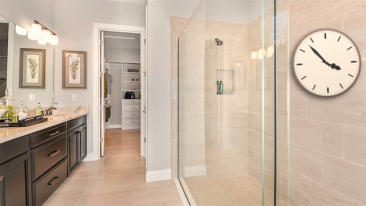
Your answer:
h=3 m=53
